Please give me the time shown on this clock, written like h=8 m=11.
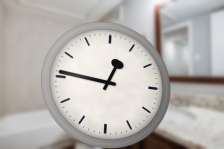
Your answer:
h=12 m=46
